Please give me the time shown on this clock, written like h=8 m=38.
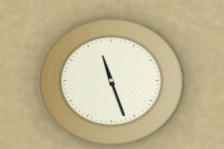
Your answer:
h=11 m=27
